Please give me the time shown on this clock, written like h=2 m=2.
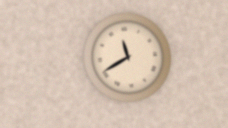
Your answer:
h=11 m=41
